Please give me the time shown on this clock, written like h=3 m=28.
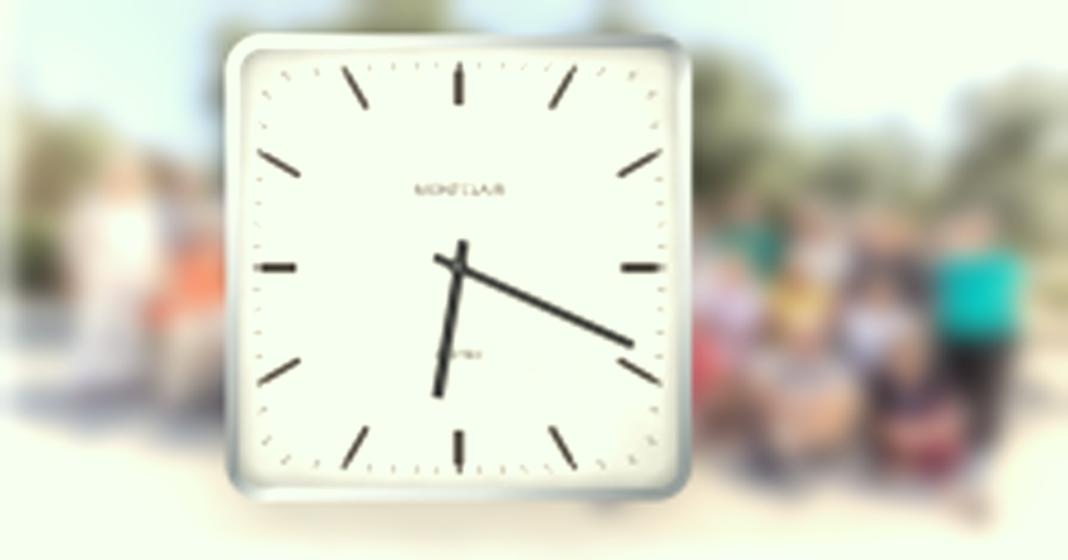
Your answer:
h=6 m=19
